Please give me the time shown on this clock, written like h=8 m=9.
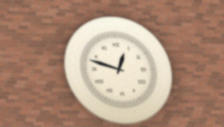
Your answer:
h=12 m=48
